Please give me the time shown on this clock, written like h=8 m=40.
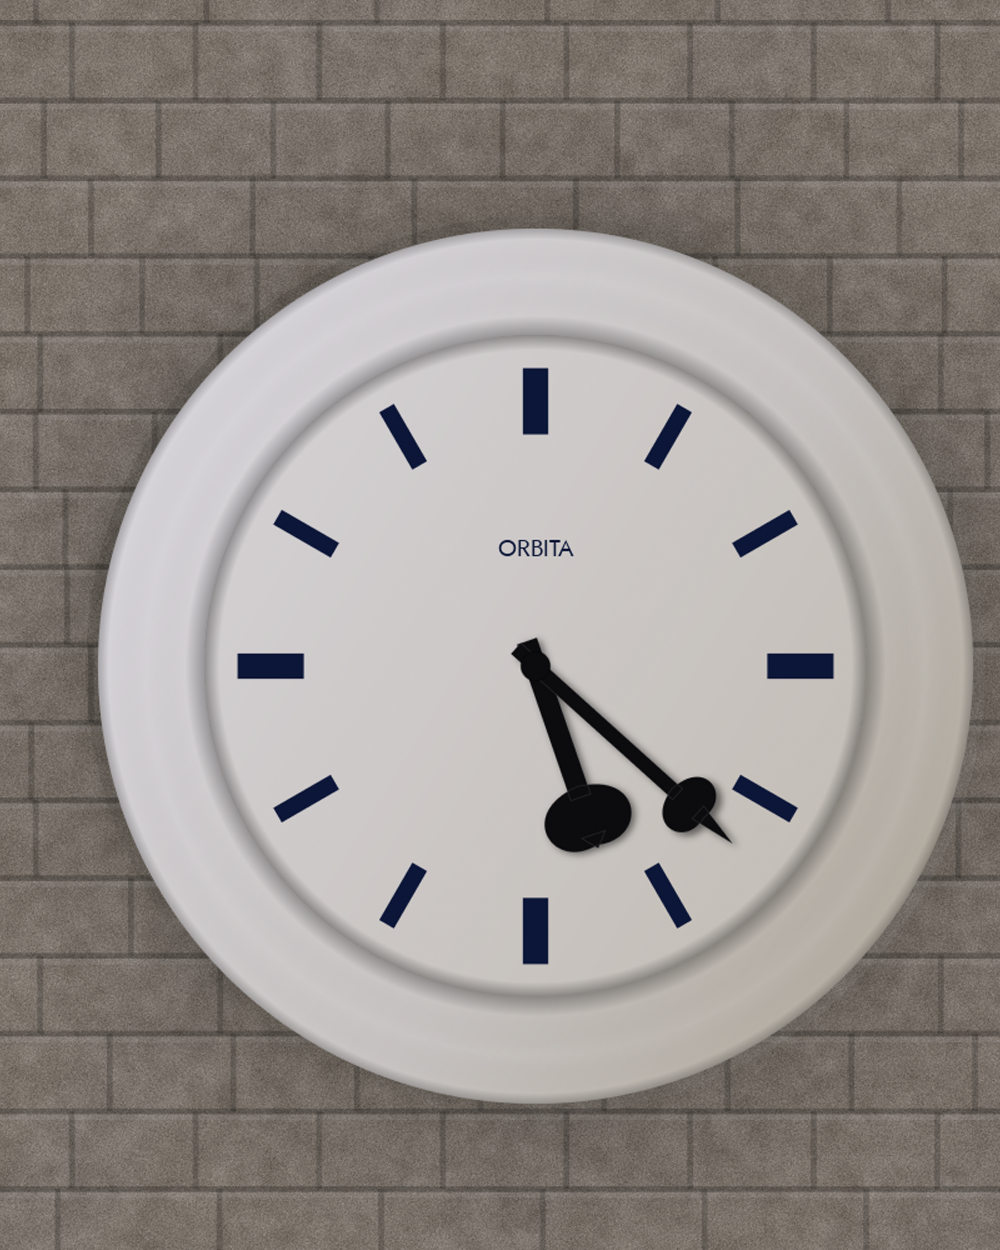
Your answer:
h=5 m=22
